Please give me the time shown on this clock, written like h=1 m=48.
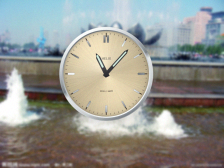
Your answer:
h=11 m=7
